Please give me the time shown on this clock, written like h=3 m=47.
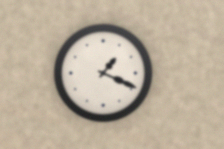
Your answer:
h=1 m=19
